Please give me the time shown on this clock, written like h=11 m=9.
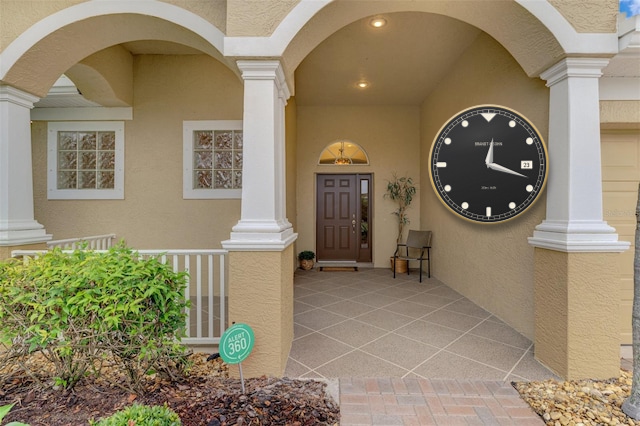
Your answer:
h=12 m=18
